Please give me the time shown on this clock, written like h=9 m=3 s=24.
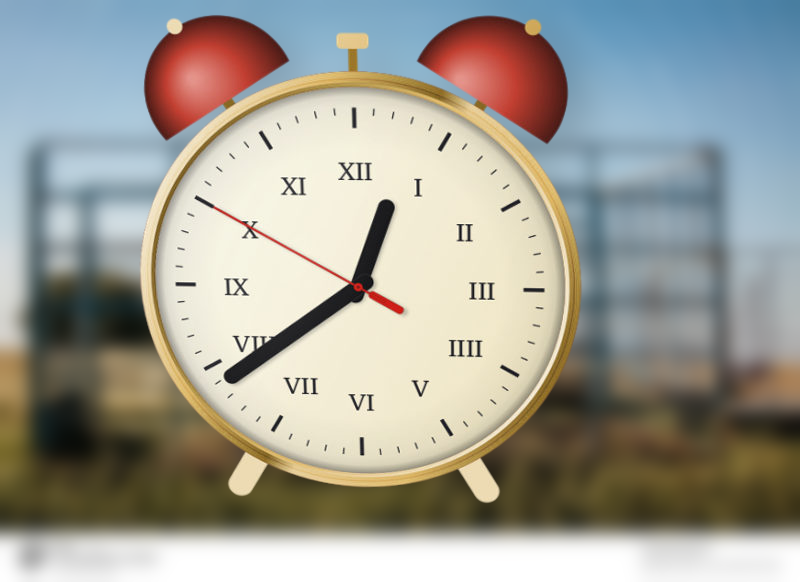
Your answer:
h=12 m=38 s=50
